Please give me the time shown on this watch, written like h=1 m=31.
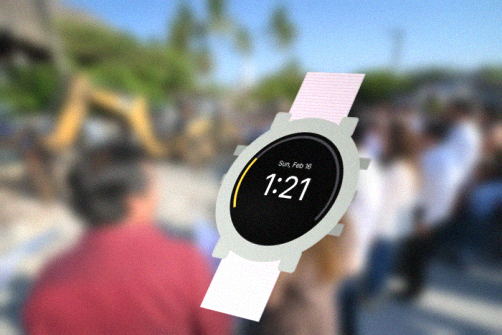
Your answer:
h=1 m=21
